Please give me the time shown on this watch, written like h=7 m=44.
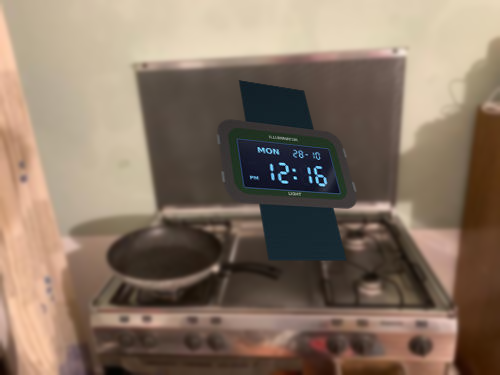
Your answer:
h=12 m=16
